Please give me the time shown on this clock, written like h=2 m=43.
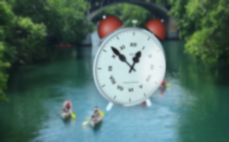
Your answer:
h=12 m=52
